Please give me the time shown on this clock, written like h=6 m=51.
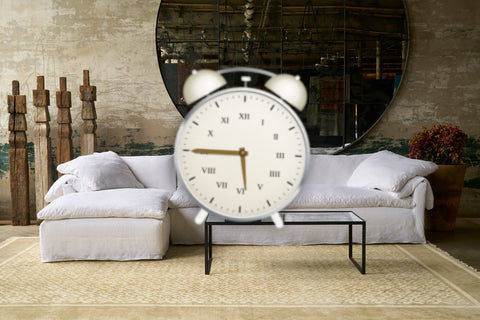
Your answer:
h=5 m=45
